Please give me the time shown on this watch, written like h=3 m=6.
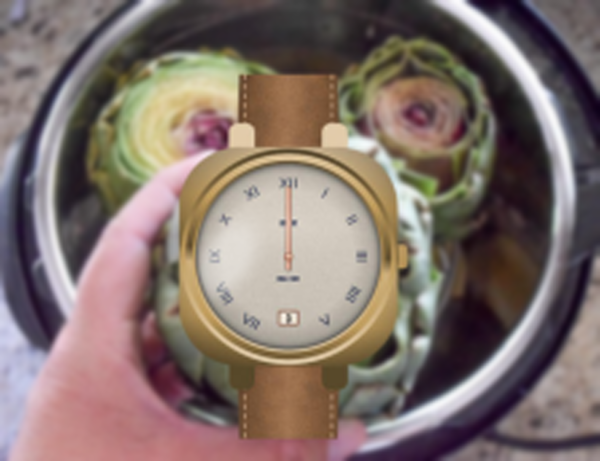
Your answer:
h=12 m=0
